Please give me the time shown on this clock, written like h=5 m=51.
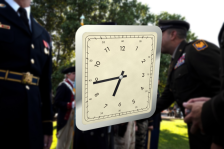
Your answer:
h=6 m=44
